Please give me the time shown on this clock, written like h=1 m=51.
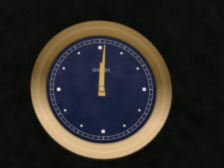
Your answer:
h=12 m=1
